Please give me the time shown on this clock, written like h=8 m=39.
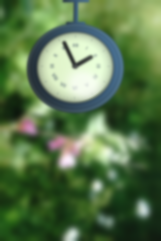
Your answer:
h=1 m=56
